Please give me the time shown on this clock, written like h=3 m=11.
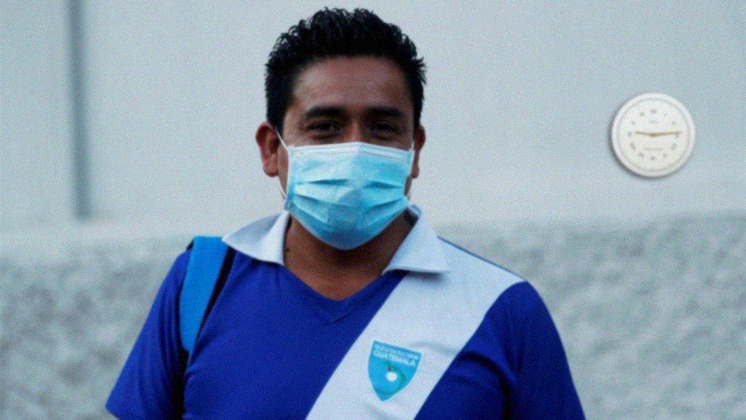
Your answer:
h=9 m=14
